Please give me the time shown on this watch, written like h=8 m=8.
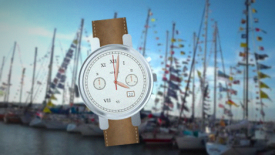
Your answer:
h=4 m=2
